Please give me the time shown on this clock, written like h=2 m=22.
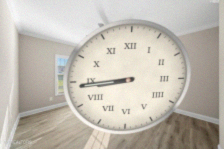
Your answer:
h=8 m=44
